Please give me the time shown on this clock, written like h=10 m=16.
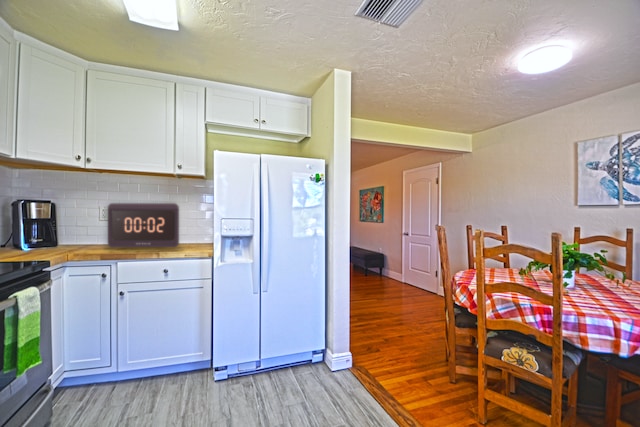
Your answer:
h=0 m=2
